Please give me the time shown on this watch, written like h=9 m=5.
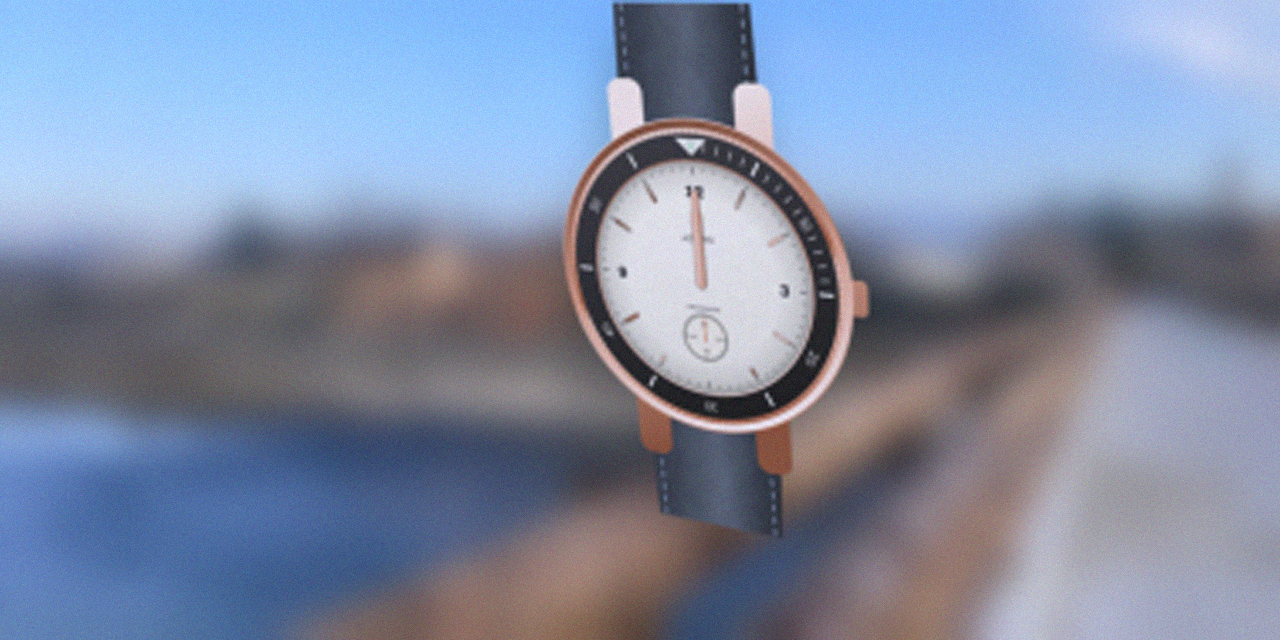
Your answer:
h=12 m=0
